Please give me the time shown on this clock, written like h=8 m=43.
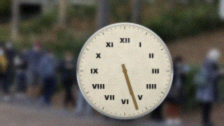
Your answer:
h=5 m=27
